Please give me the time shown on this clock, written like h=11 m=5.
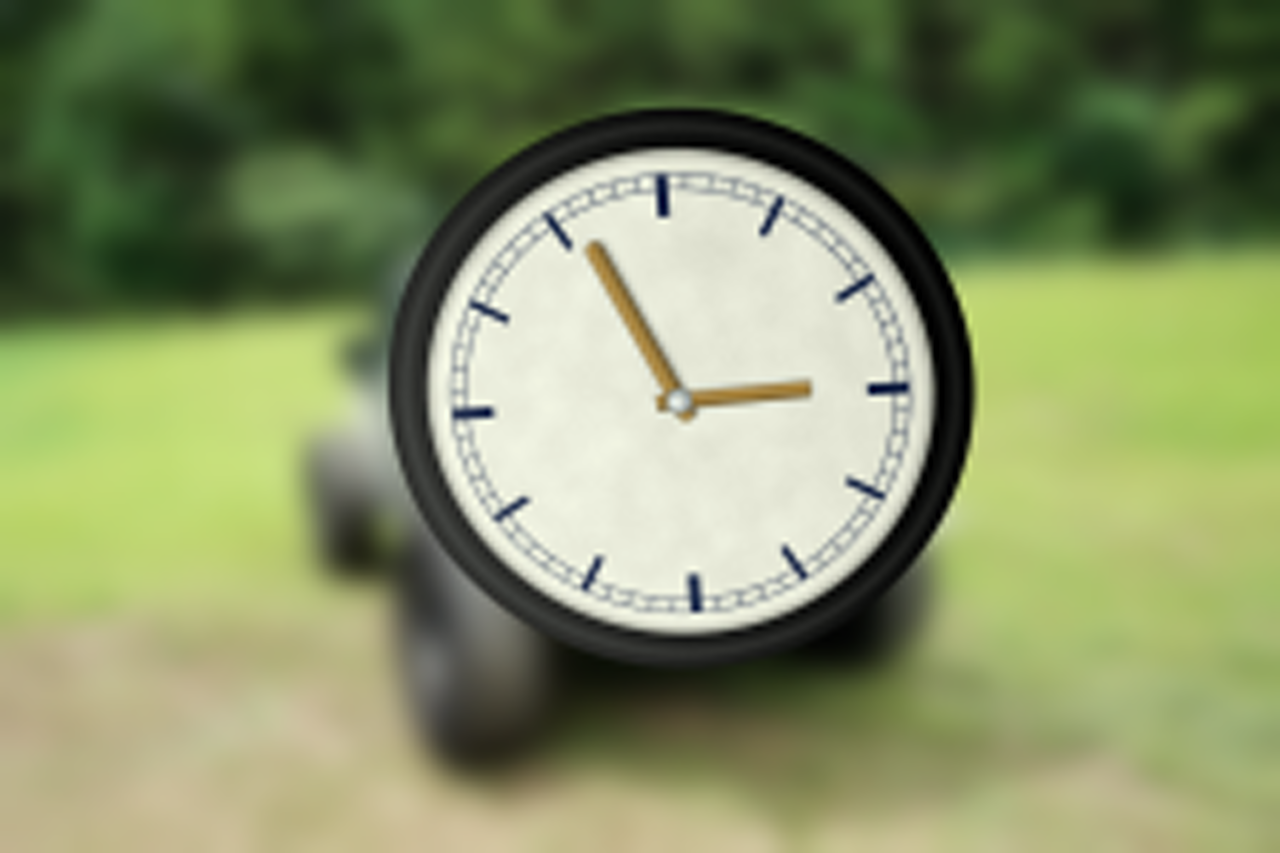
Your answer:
h=2 m=56
